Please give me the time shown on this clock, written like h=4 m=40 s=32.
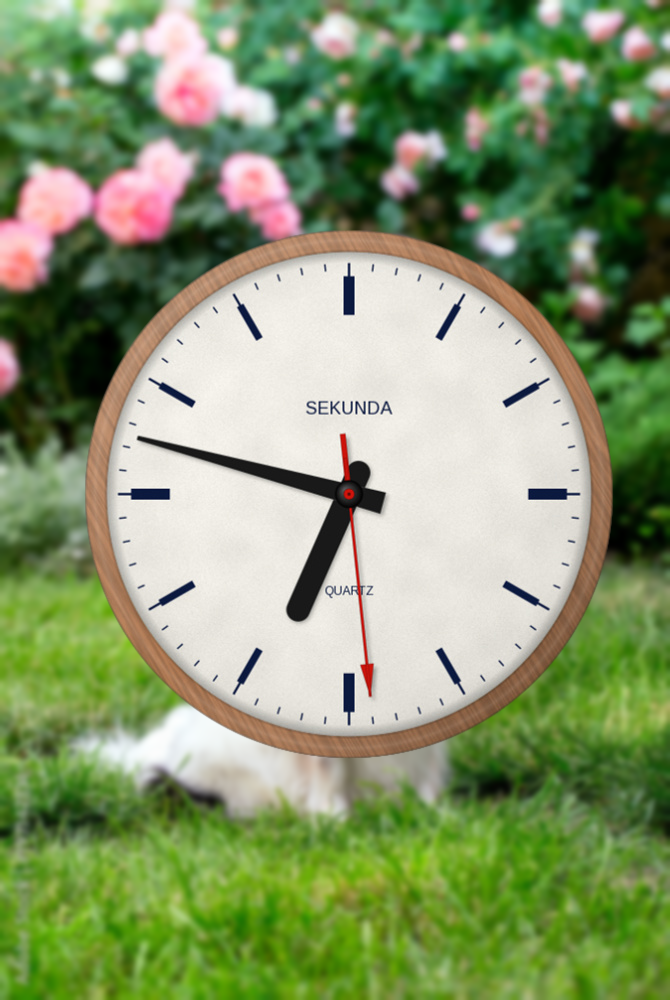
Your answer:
h=6 m=47 s=29
